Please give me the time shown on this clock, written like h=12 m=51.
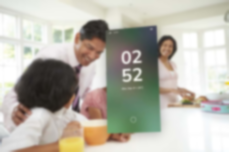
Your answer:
h=2 m=52
